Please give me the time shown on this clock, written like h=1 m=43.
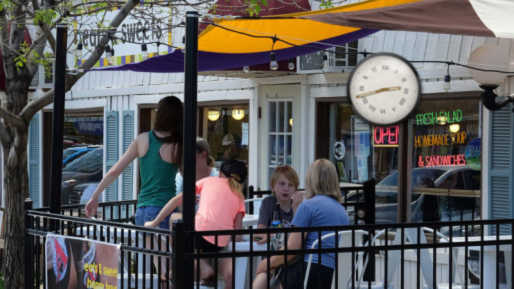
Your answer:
h=2 m=42
